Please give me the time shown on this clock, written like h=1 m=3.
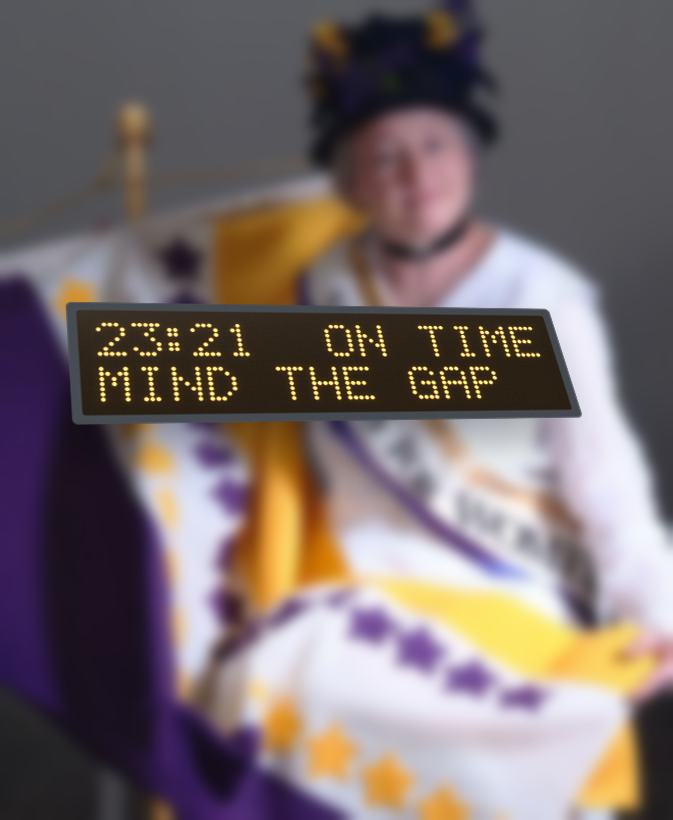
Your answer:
h=23 m=21
